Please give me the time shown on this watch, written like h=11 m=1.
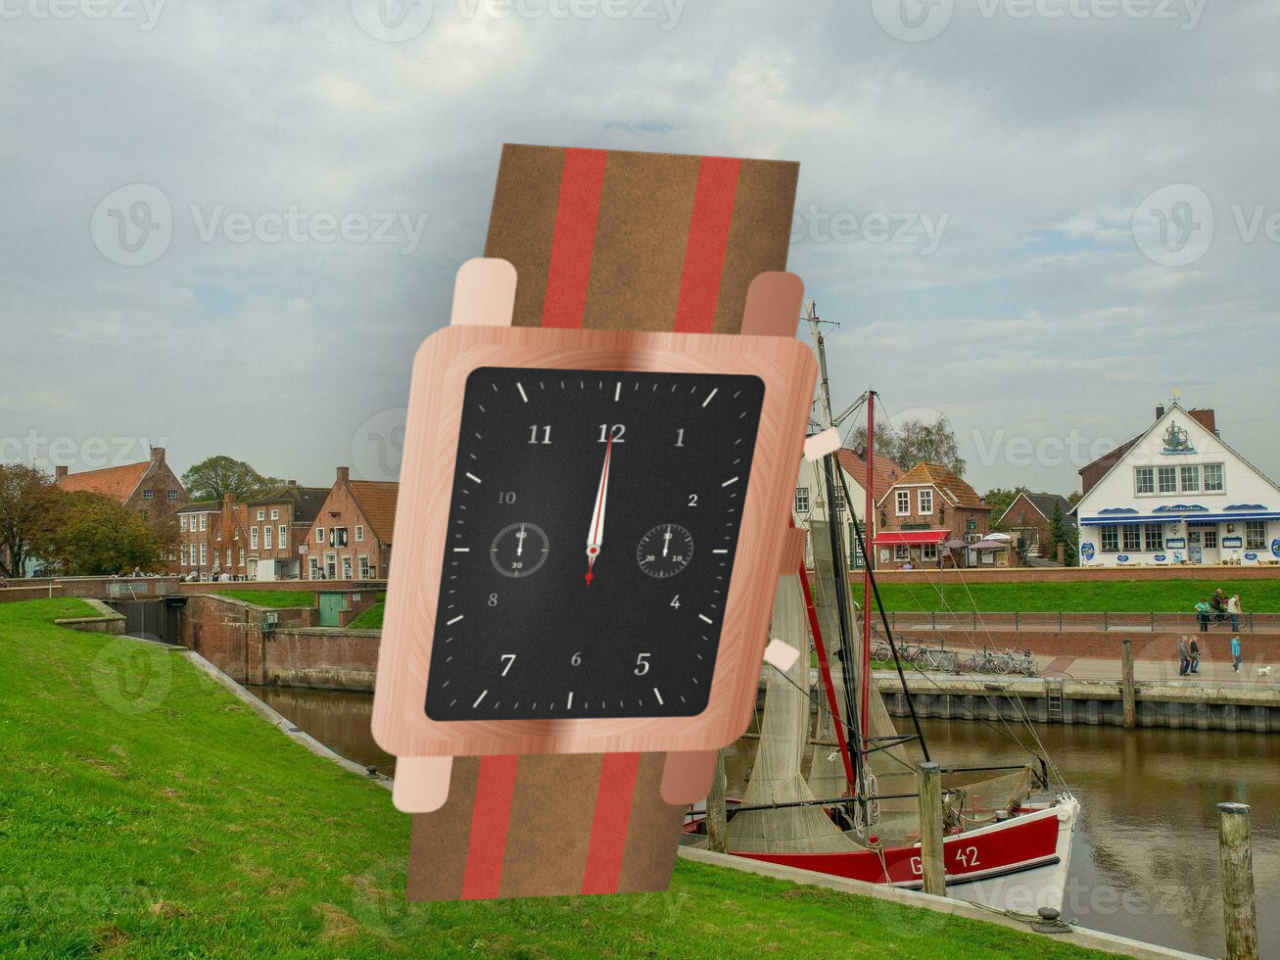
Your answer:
h=12 m=0
